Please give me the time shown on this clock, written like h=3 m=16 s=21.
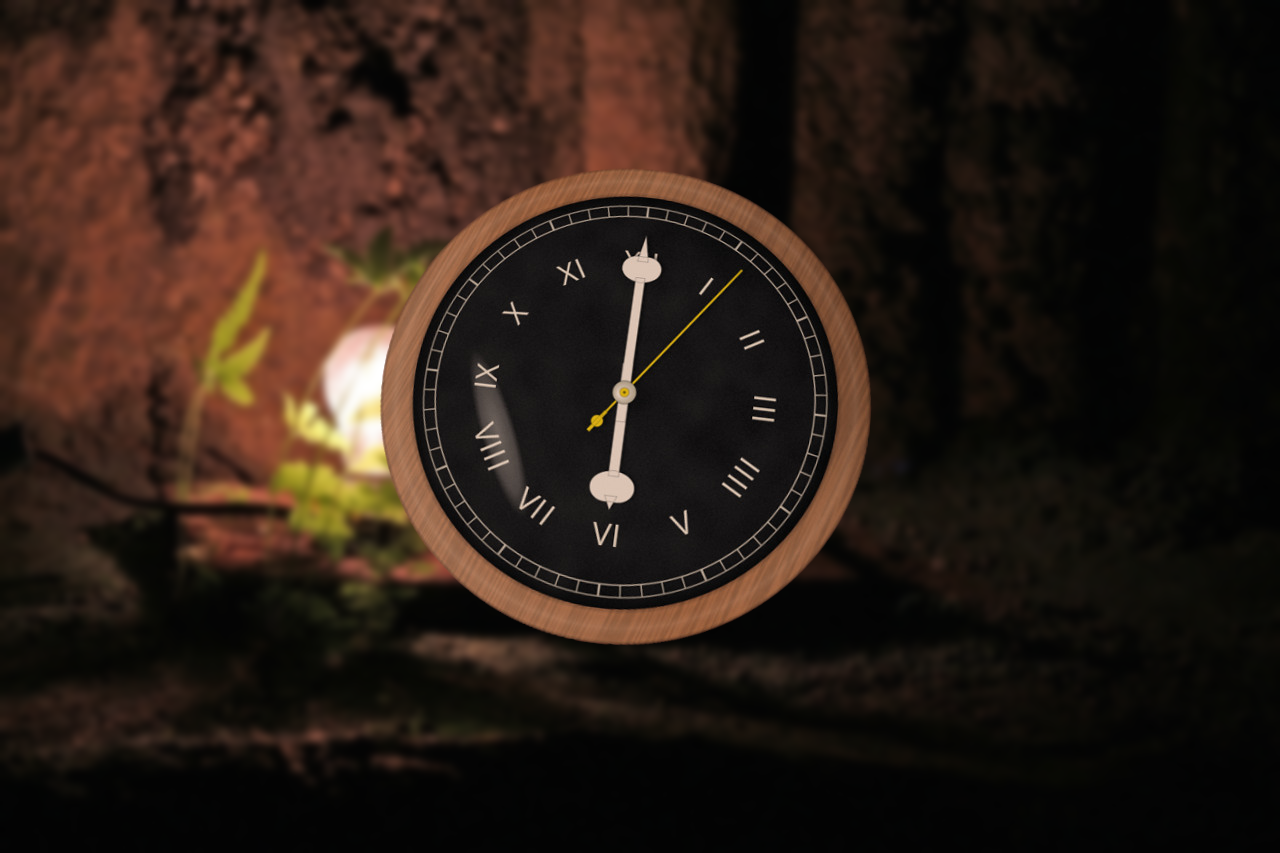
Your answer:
h=6 m=0 s=6
